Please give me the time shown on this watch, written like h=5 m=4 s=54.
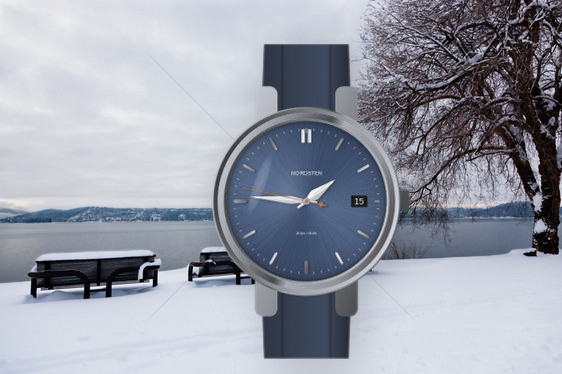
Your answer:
h=1 m=45 s=47
